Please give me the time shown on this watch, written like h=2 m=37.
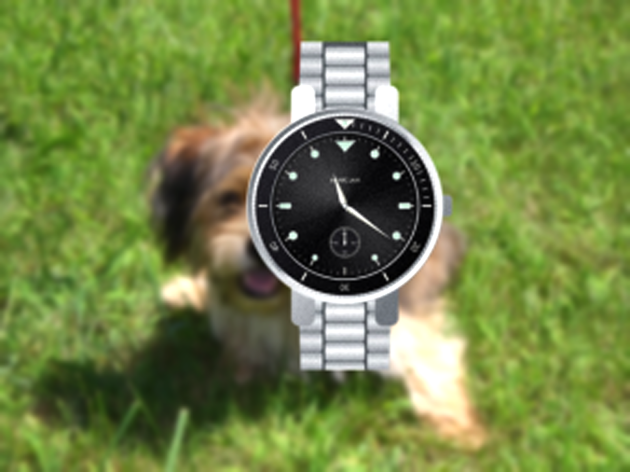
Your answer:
h=11 m=21
